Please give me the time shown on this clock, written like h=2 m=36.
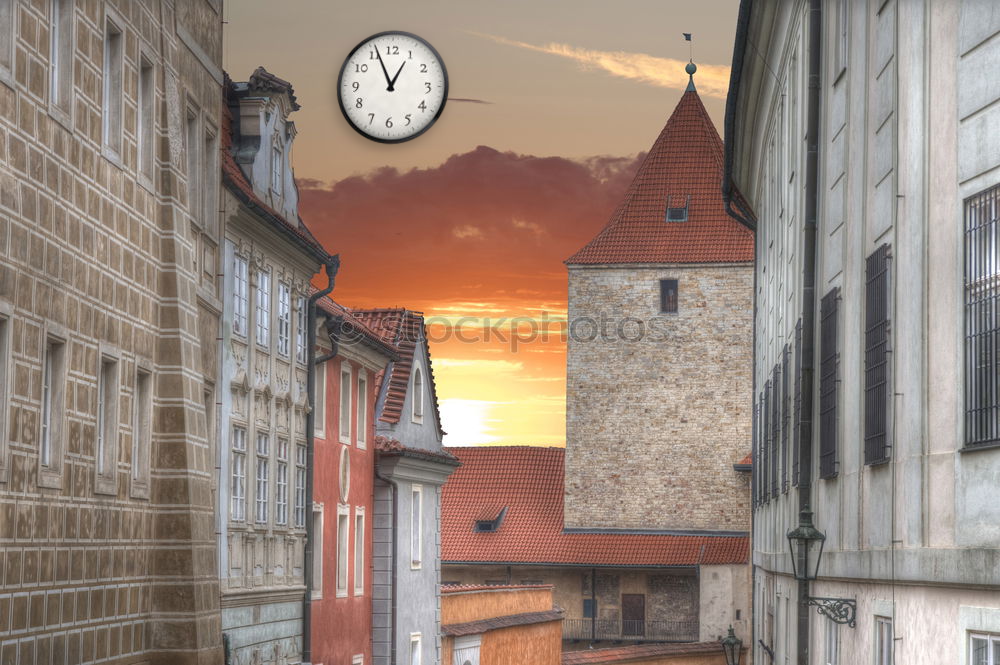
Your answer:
h=12 m=56
